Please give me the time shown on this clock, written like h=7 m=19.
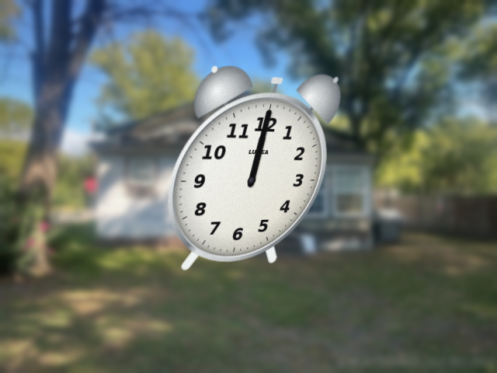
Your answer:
h=12 m=0
